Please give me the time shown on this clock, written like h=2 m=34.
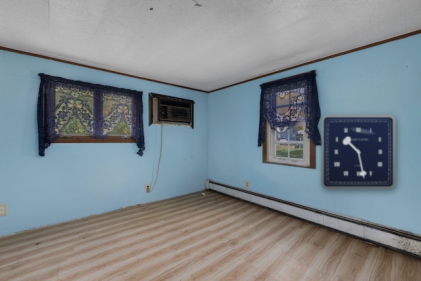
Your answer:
h=10 m=28
